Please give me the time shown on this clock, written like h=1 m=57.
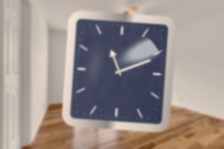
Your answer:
h=11 m=11
